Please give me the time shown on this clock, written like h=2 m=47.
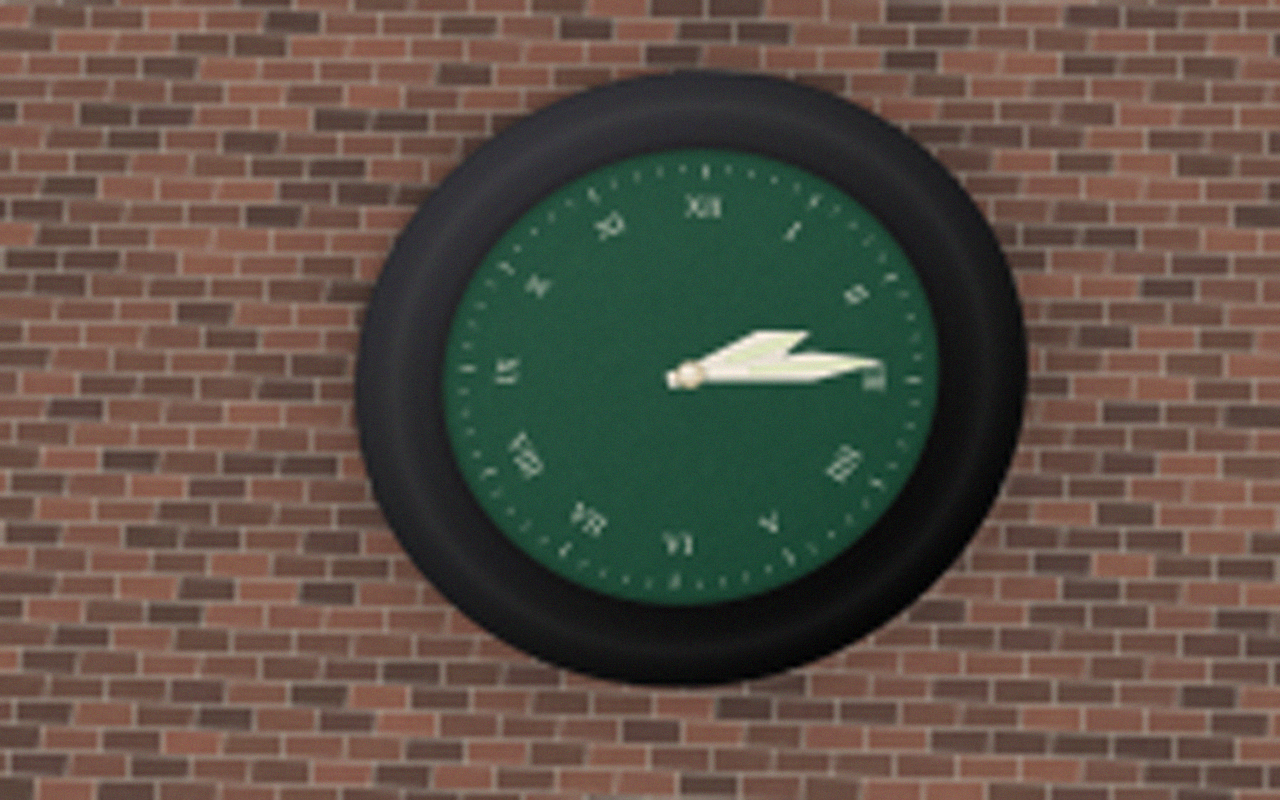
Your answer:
h=2 m=14
